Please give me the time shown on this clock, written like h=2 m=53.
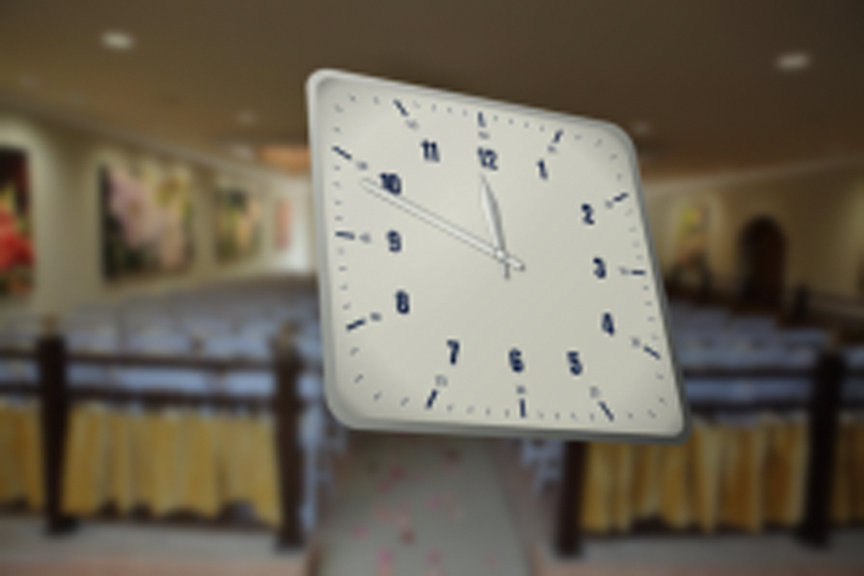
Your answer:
h=11 m=49
